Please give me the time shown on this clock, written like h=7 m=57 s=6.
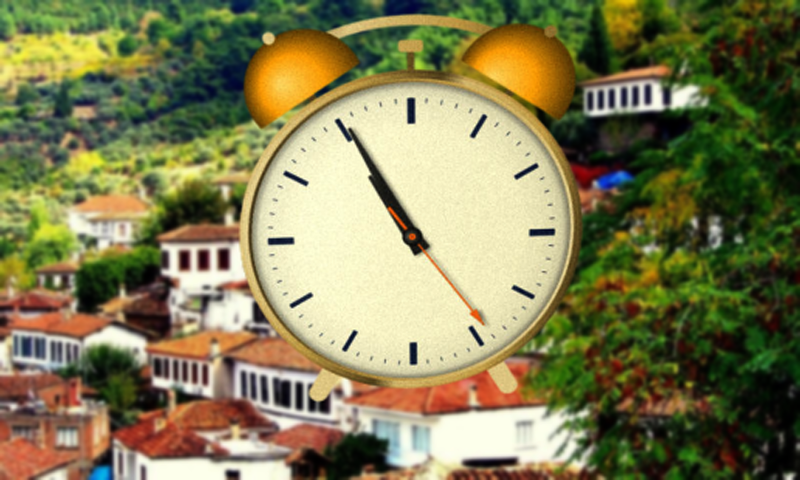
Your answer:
h=10 m=55 s=24
